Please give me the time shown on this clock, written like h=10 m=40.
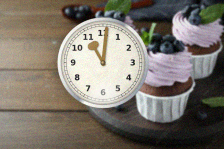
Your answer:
h=11 m=1
